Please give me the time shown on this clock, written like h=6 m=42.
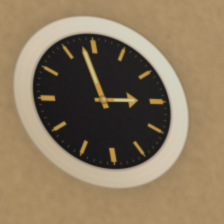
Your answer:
h=2 m=58
